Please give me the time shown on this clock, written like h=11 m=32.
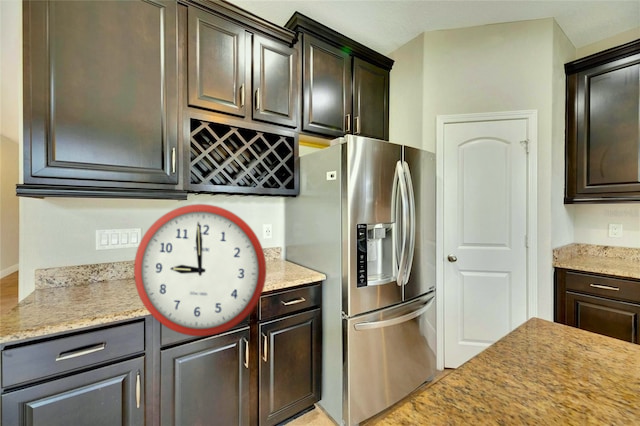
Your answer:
h=8 m=59
